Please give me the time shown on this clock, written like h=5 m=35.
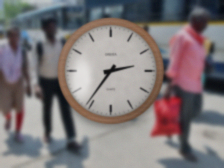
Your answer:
h=2 m=36
